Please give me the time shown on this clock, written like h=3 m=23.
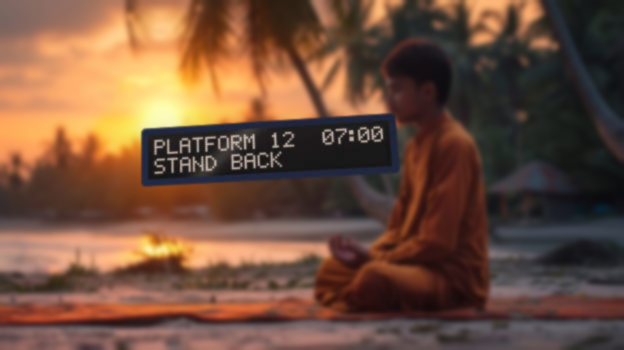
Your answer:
h=7 m=0
